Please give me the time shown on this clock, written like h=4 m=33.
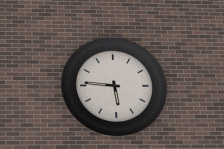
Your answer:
h=5 m=46
